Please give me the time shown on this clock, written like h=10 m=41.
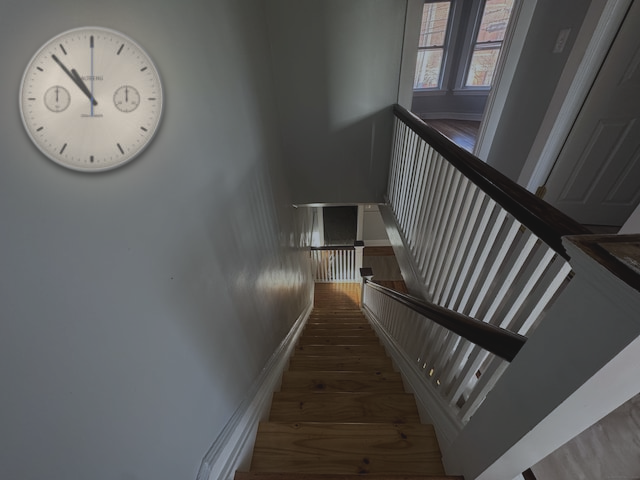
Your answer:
h=10 m=53
